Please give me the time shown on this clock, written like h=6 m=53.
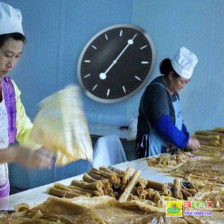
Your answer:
h=7 m=5
